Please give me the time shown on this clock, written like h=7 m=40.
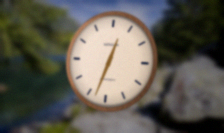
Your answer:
h=12 m=33
